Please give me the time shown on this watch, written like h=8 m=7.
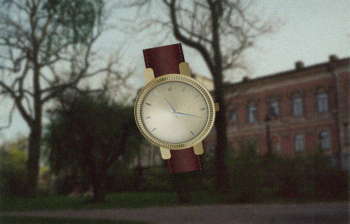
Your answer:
h=11 m=18
